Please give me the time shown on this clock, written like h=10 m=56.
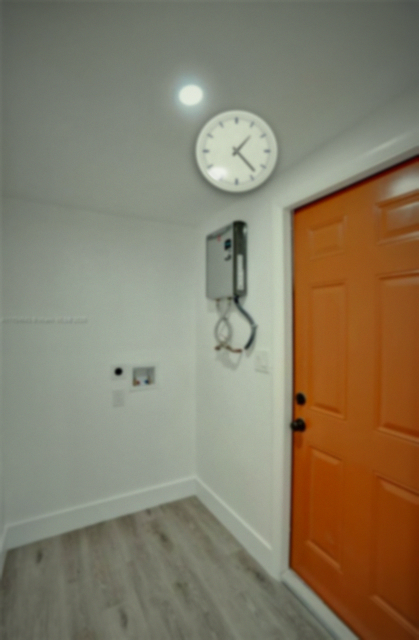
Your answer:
h=1 m=23
